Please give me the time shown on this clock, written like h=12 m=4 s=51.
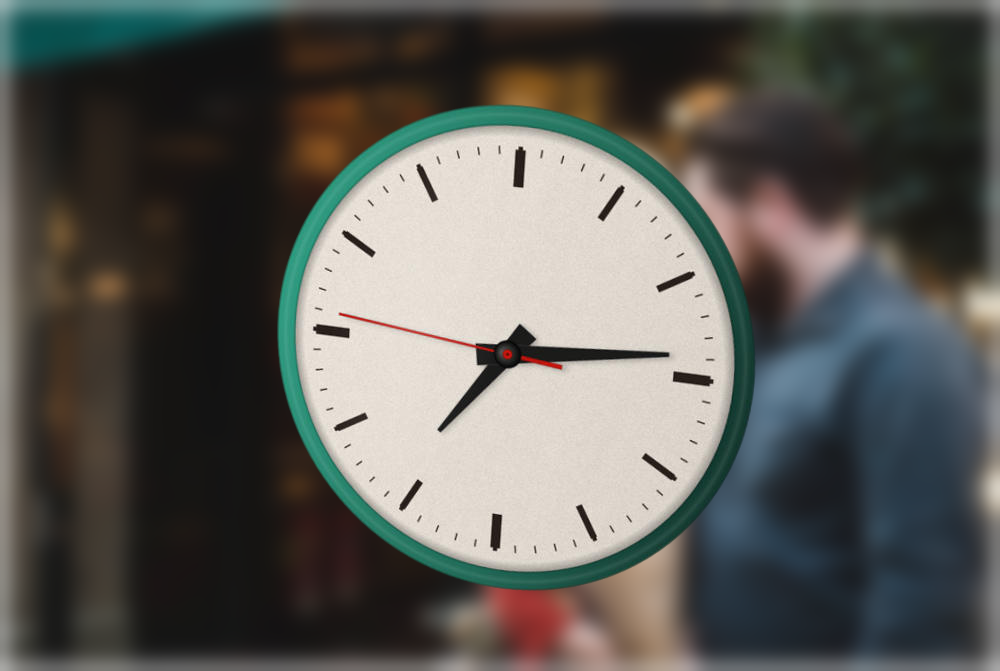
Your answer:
h=7 m=13 s=46
